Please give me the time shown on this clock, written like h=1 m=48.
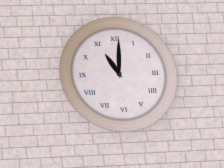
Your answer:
h=11 m=1
